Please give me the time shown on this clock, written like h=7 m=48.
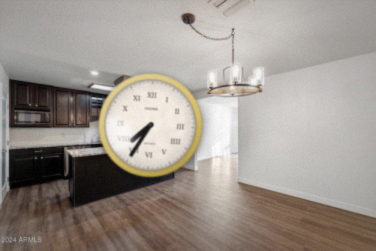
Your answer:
h=7 m=35
